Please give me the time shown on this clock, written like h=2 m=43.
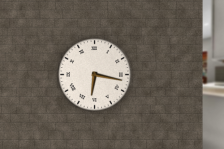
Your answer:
h=6 m=17
